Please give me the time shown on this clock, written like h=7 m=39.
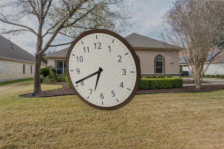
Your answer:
h=6 m=41
